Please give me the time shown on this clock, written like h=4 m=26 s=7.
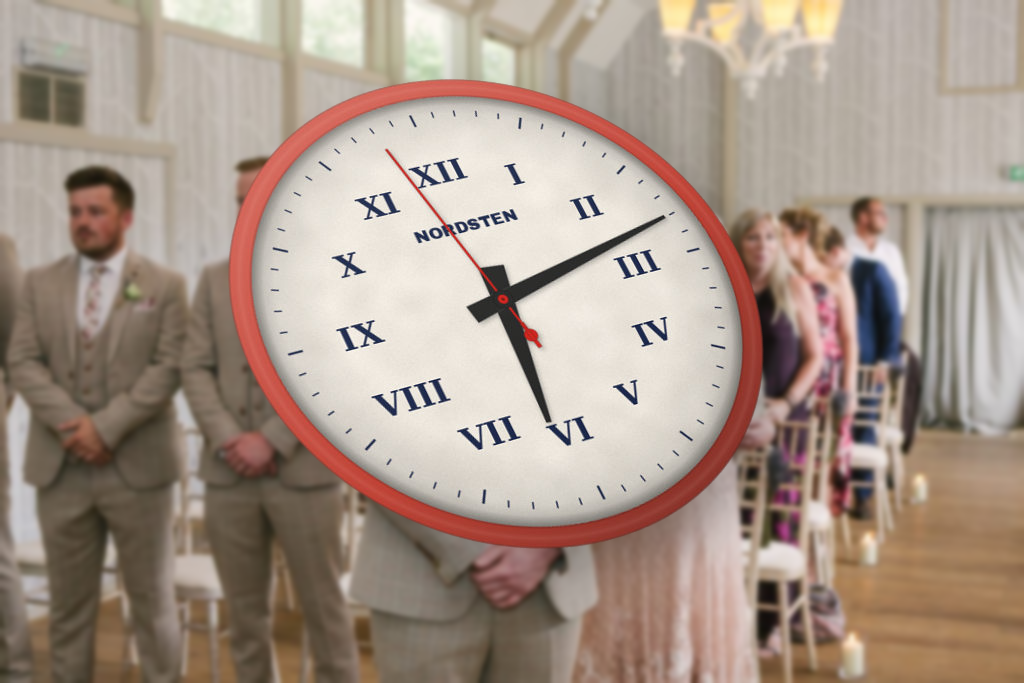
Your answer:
h=6 m=12 s=58
